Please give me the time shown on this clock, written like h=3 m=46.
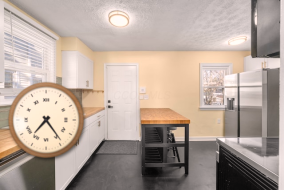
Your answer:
h=7 m=24
